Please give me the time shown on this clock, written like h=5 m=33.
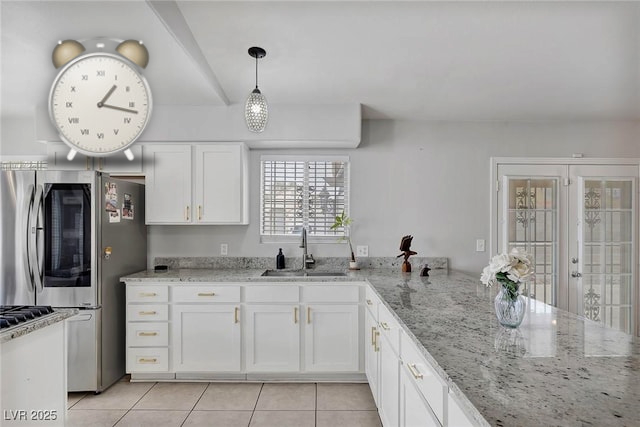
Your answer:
h=1 m=17
